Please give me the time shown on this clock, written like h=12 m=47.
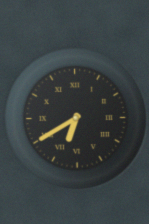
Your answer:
h=6 m=40
